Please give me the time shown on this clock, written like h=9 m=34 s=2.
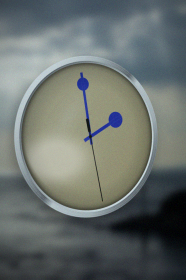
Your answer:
h=1 m=58 s=28
